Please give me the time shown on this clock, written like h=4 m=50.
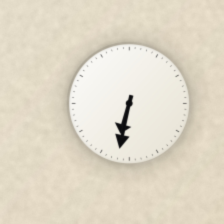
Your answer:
h=6 m=32
